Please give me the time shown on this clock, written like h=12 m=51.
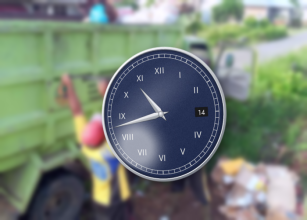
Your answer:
h=10 m=43
